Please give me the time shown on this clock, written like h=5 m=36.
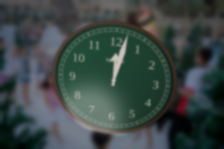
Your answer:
h=12 m=2
